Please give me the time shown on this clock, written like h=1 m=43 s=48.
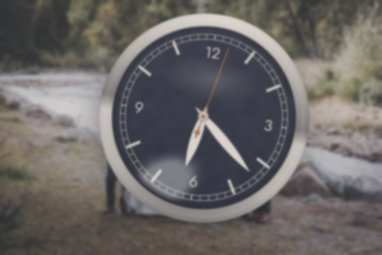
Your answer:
h=6 m=22 s=2
